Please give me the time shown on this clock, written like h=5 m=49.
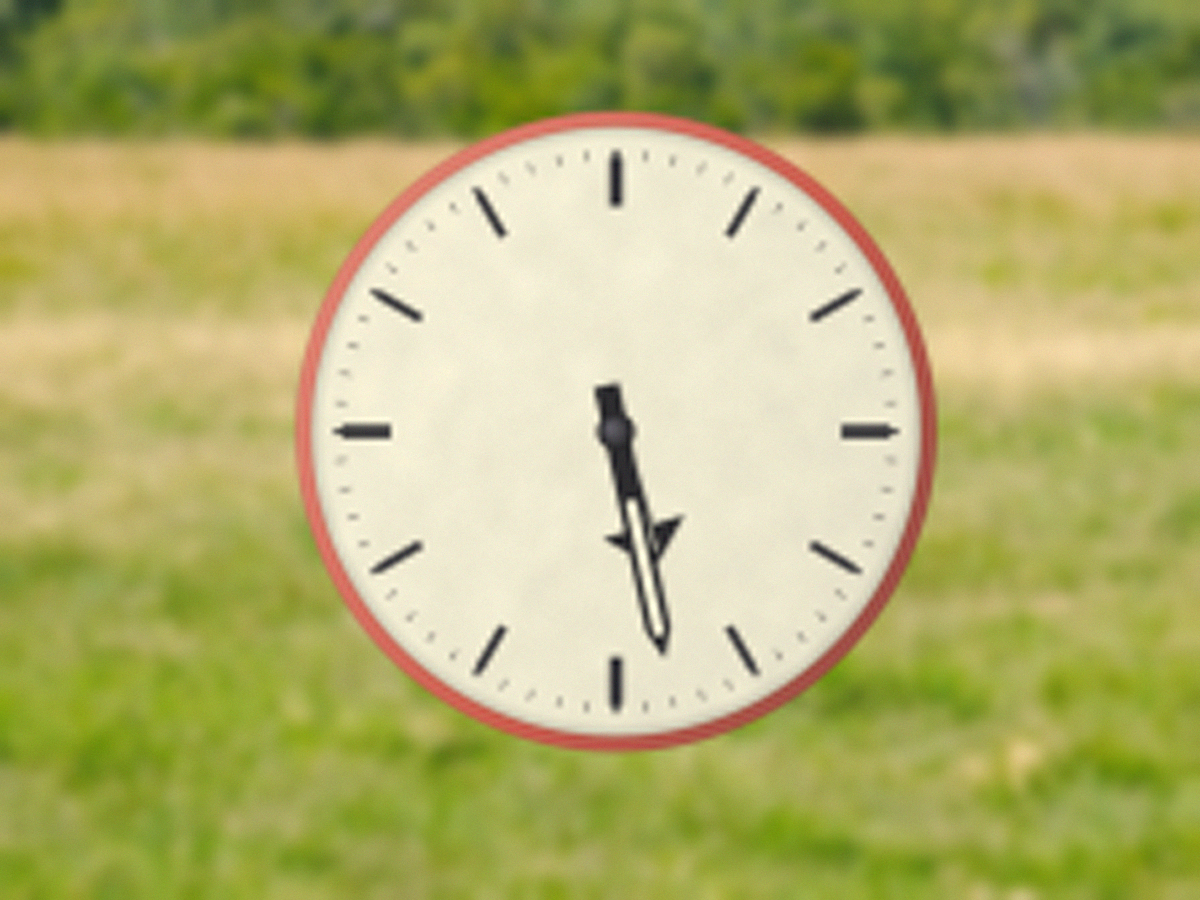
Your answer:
h=5 m=28
